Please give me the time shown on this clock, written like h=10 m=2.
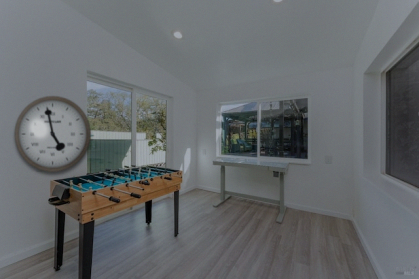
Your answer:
h=4 m=58
